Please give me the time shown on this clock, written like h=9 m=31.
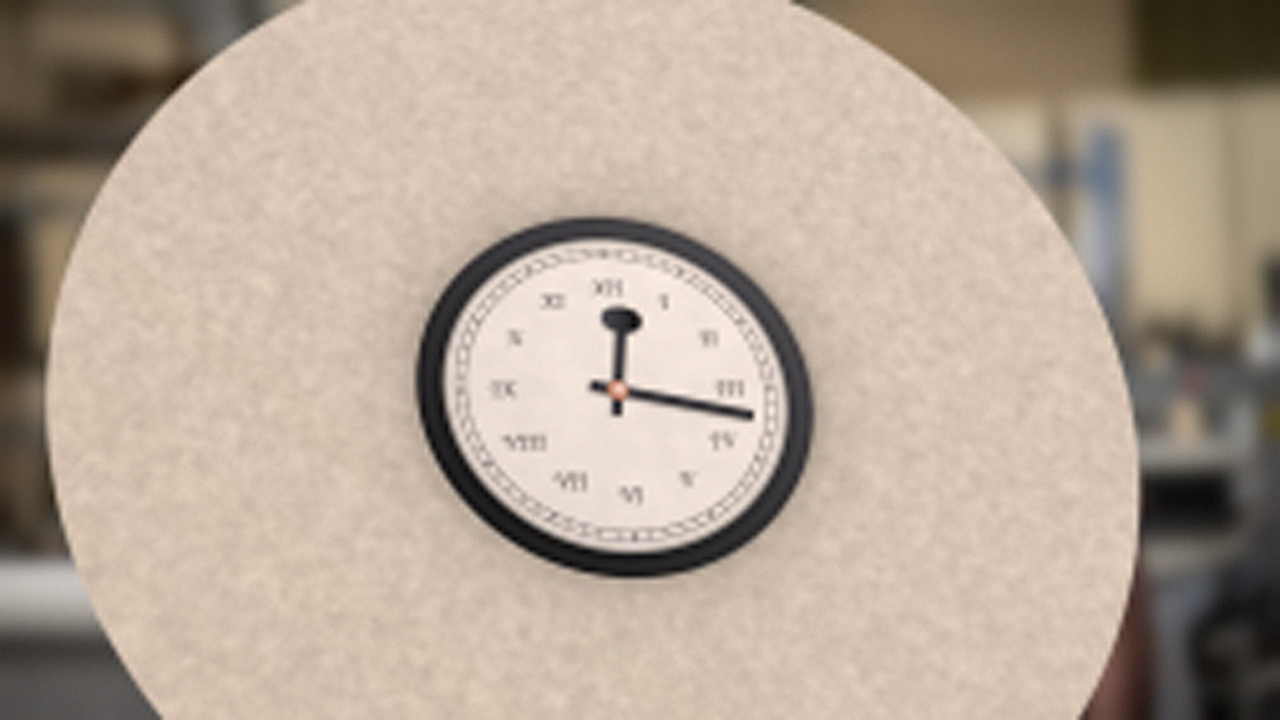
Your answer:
h=12 m=17
